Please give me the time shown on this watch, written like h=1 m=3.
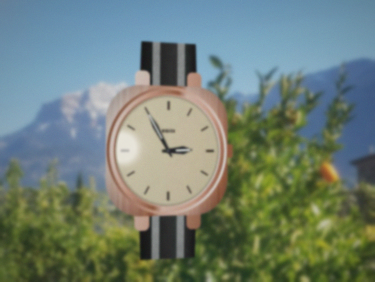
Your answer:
h=2 m=55
